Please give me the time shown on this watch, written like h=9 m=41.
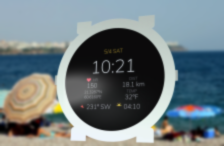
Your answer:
h=10 m=21
